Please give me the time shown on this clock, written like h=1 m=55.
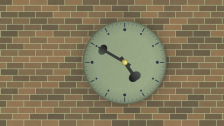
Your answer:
h=4 m=50
